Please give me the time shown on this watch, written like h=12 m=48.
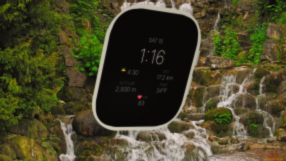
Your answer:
h=1 m=16
